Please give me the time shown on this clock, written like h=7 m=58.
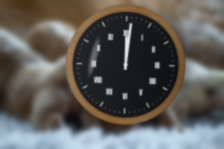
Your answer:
h=12 m=1
